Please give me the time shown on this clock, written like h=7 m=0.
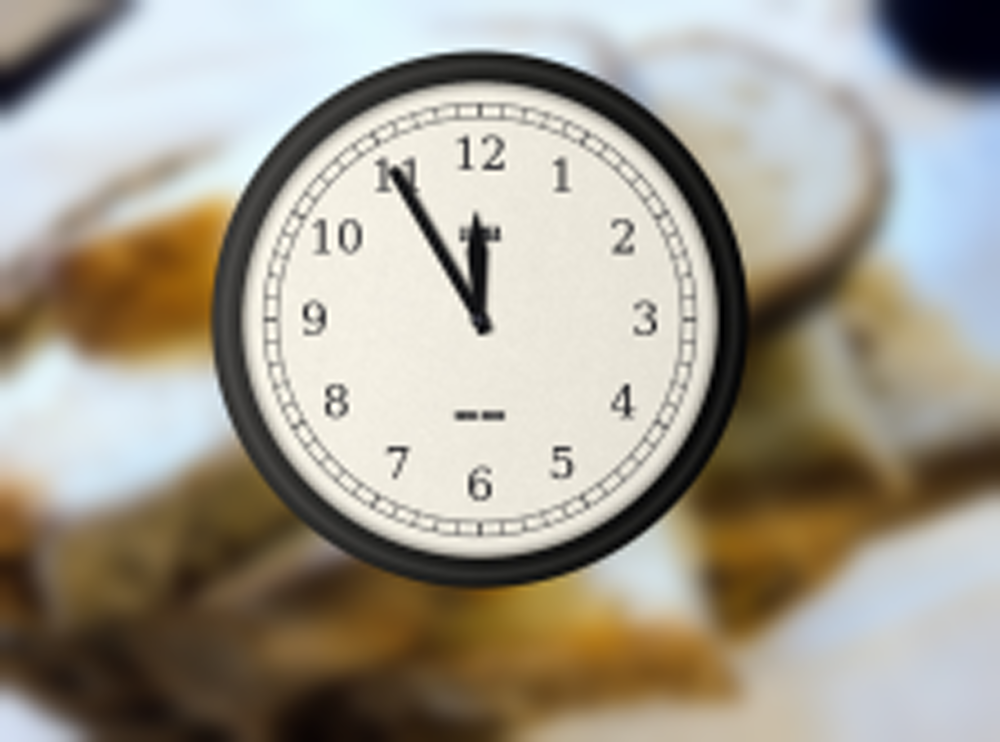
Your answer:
h=11 m=55
